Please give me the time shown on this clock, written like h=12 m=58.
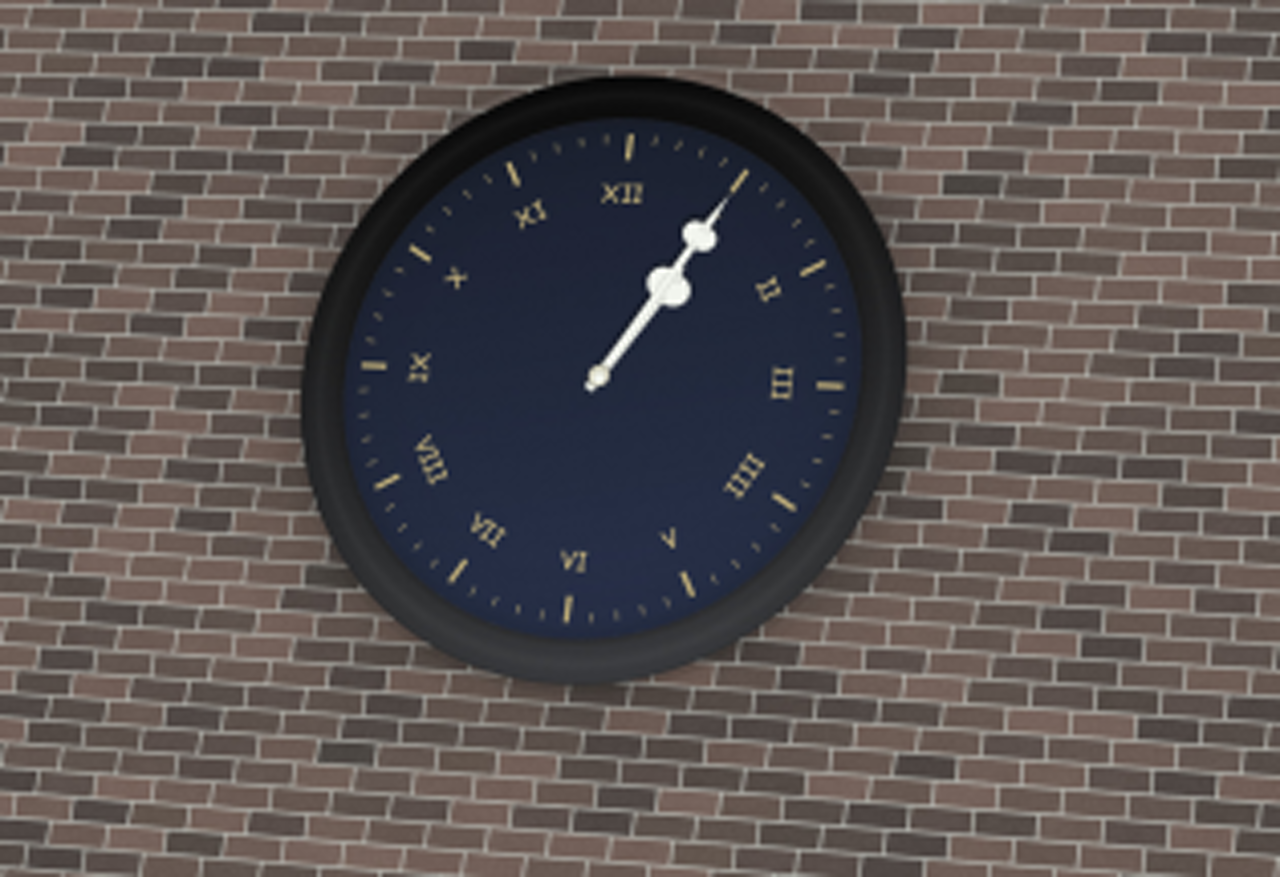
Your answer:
h=1 m=5
